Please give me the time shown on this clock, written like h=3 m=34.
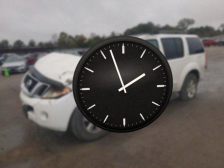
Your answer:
h=1 m=57
